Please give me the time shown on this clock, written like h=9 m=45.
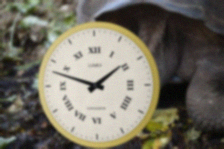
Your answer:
h=1 m=48
